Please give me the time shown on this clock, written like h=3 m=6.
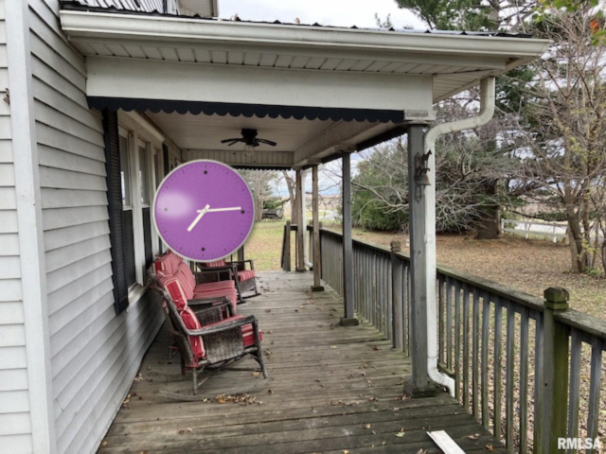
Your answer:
h=7 m=14
